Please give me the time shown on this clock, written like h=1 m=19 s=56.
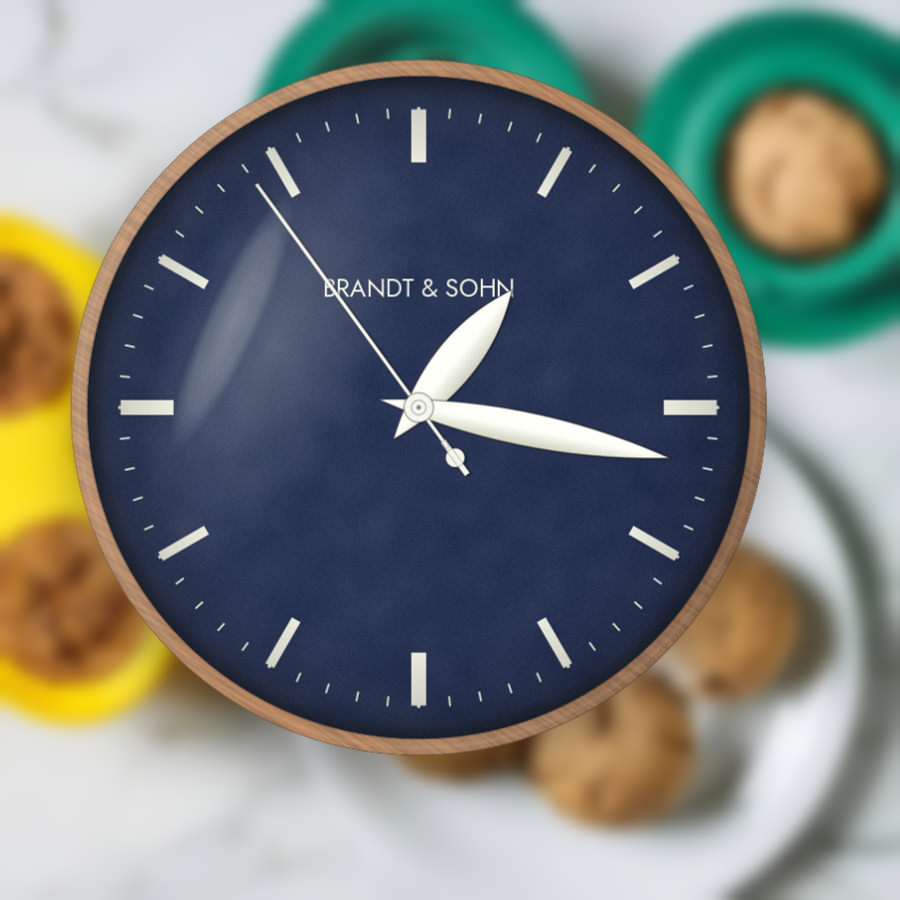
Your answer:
h=1 m=16 s=54
